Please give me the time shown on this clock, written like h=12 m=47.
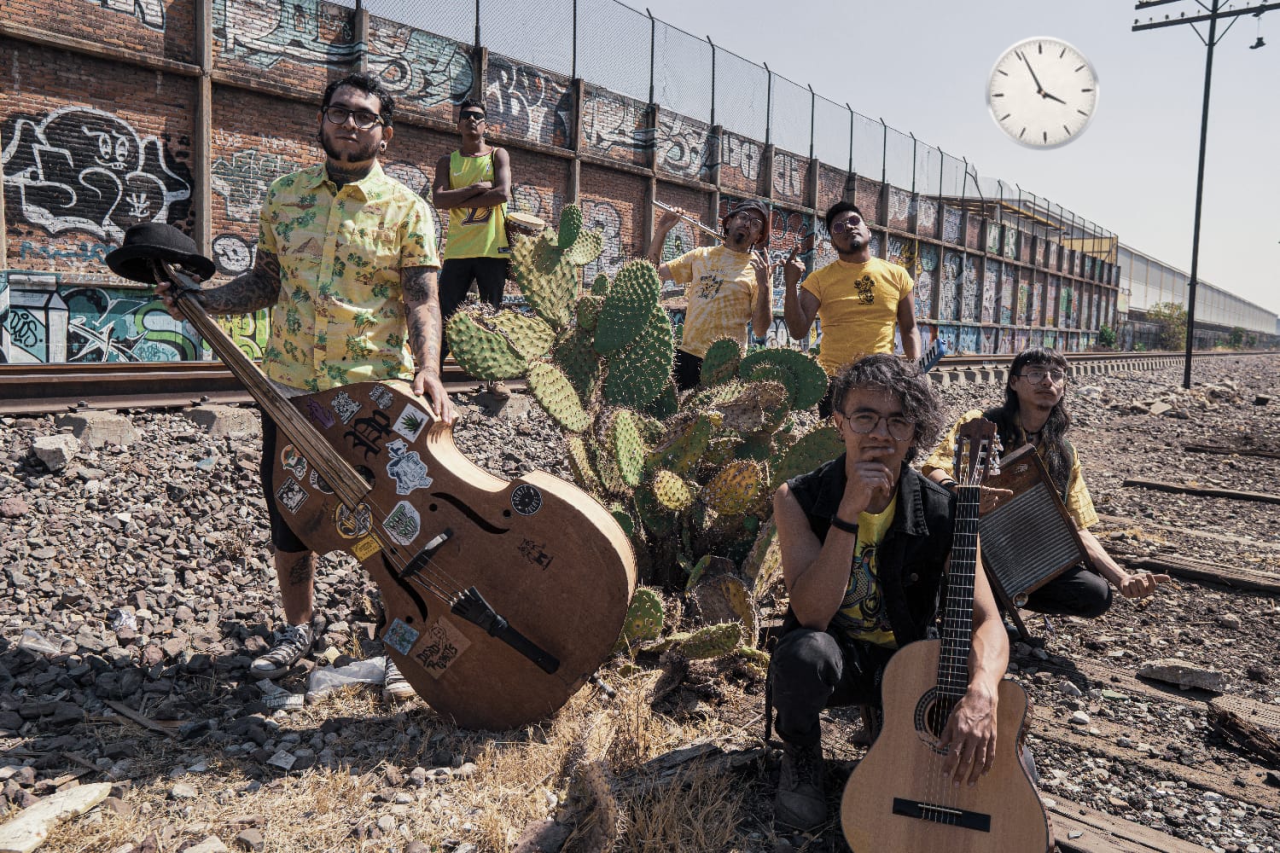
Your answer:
h=3 m=56
